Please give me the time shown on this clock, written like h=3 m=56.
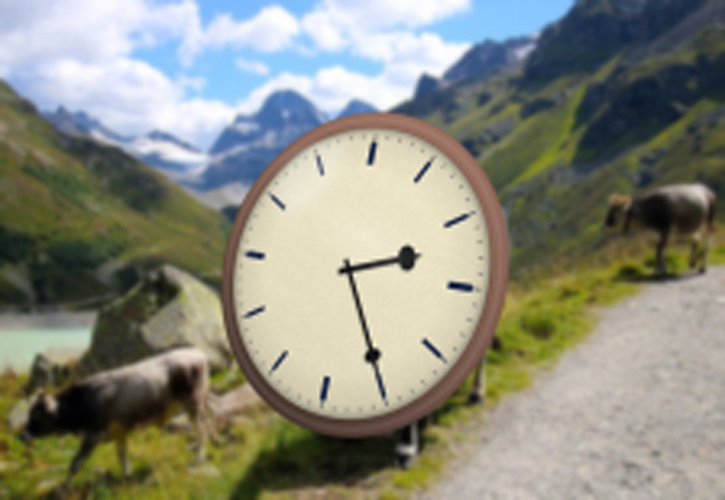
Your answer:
h=2 m=25
